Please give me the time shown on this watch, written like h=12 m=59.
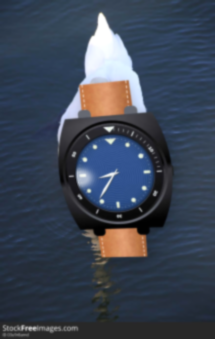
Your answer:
h=8 m=36
